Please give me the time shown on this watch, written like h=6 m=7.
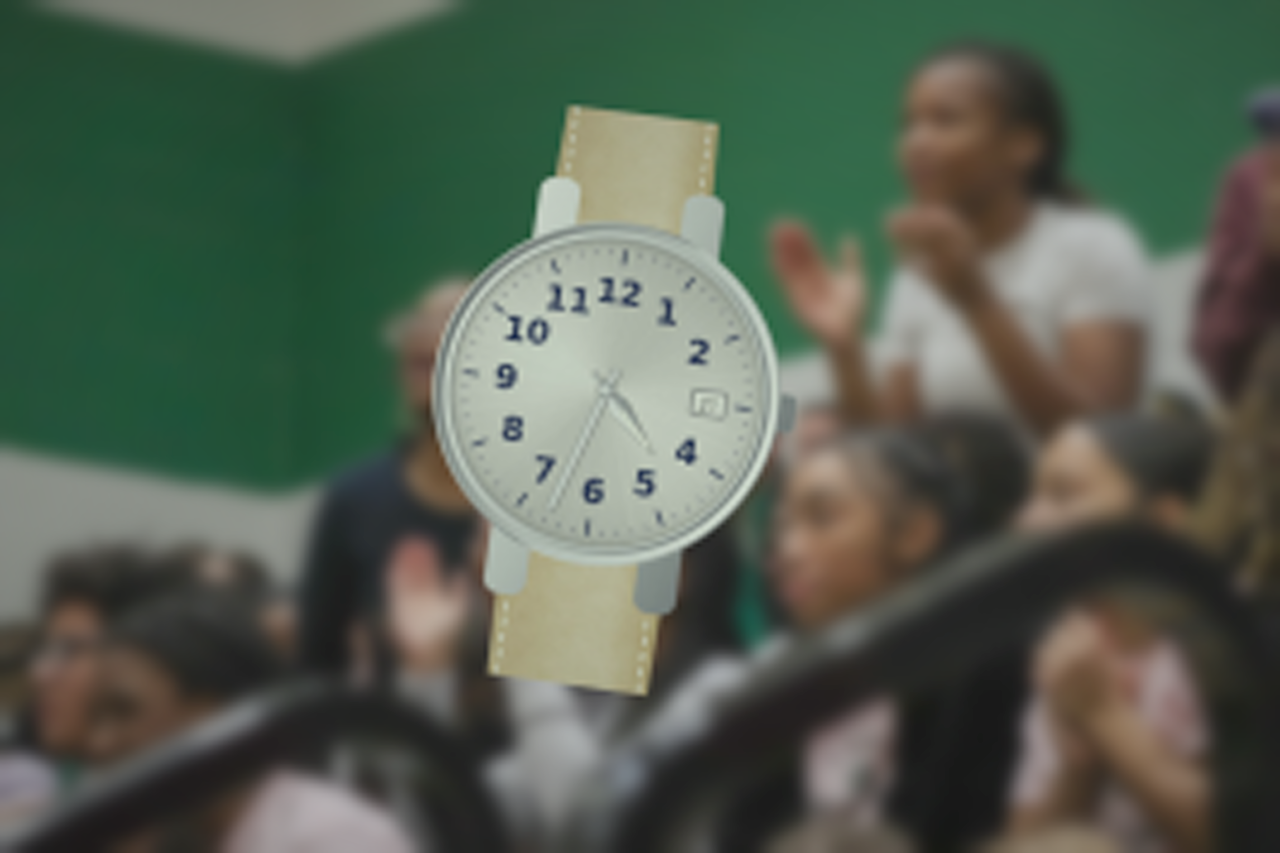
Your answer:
h=4 m=33
